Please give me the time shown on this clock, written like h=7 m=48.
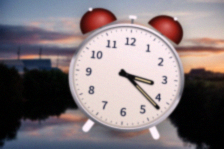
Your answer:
h=3 m=22
